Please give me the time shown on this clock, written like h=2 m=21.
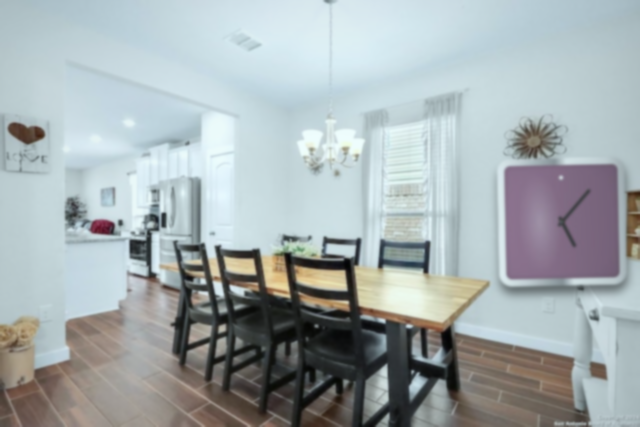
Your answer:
h=5 m=7
